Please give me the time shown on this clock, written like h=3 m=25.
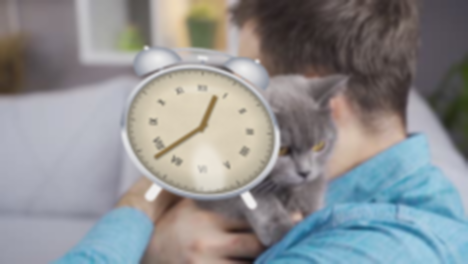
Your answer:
h=12 m=38
